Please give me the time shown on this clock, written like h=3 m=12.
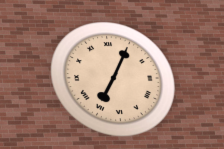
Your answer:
h=7 m=5
